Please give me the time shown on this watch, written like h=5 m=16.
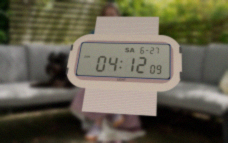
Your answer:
h=4 m=12
